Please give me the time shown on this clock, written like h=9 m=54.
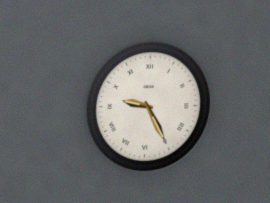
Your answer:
h=9 m=25
